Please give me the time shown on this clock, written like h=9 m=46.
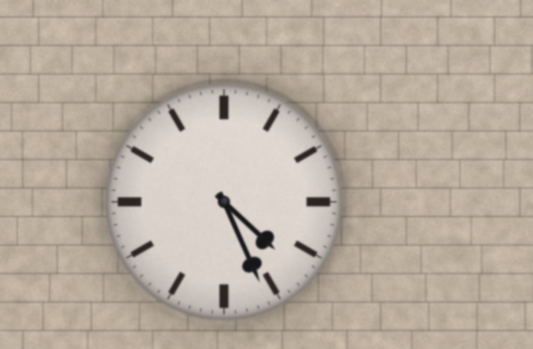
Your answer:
h=4 m=26
